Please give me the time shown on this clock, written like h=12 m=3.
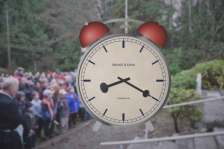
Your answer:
h=8 m=20
